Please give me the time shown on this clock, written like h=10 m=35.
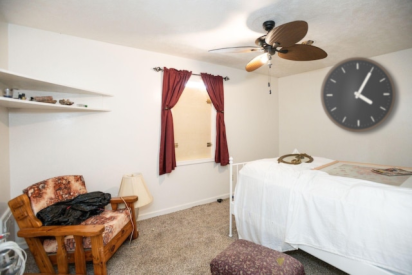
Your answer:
h=4 m=5
